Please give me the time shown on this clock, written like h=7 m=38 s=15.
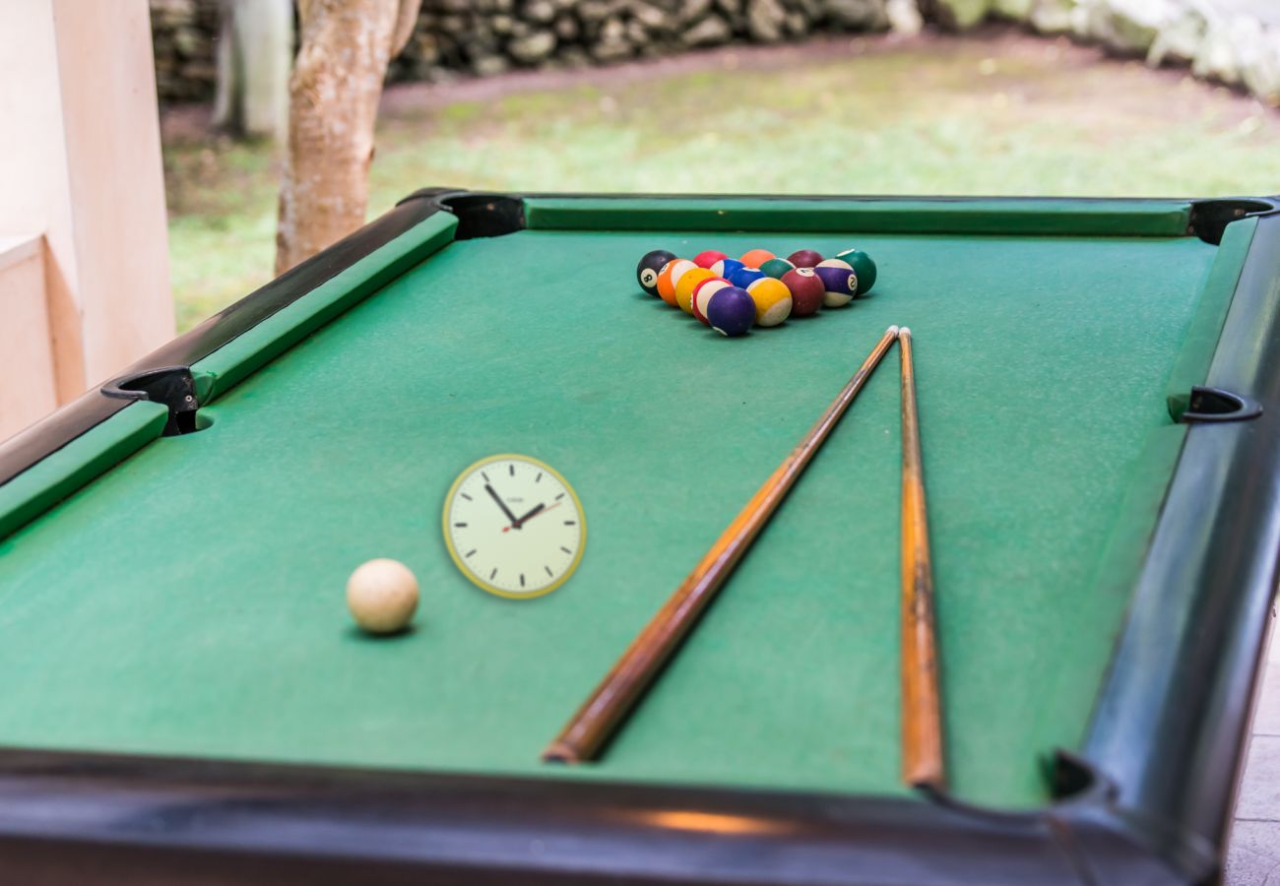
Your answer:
h=1 m=54 s=11
